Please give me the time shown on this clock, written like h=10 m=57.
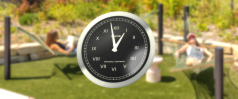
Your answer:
h=12 m=58
